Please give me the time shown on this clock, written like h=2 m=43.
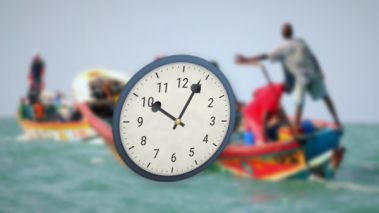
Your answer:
h=10 m=4
